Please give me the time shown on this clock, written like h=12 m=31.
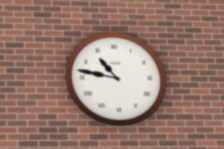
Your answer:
h=10 m=47
